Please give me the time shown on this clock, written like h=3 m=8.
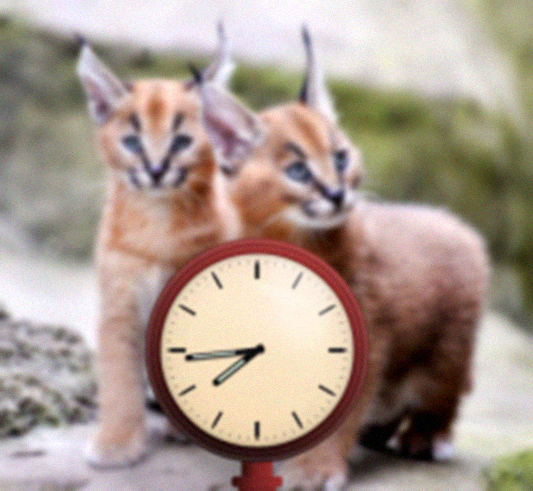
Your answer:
h=7 m=44
